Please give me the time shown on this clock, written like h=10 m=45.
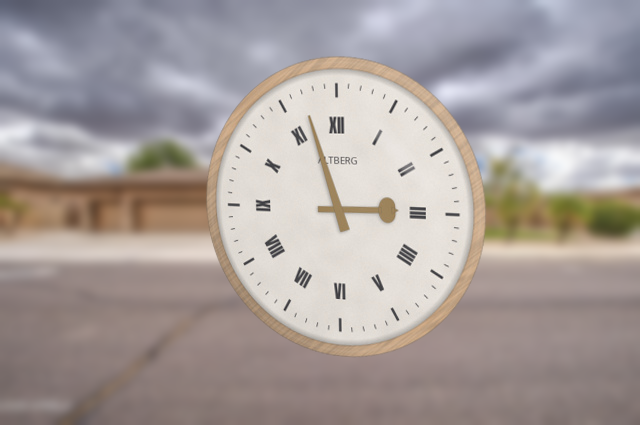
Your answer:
h=2 m=57
